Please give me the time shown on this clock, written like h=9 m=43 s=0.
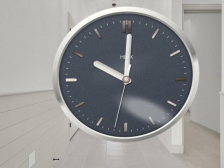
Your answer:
h=10 m=0 s=32
